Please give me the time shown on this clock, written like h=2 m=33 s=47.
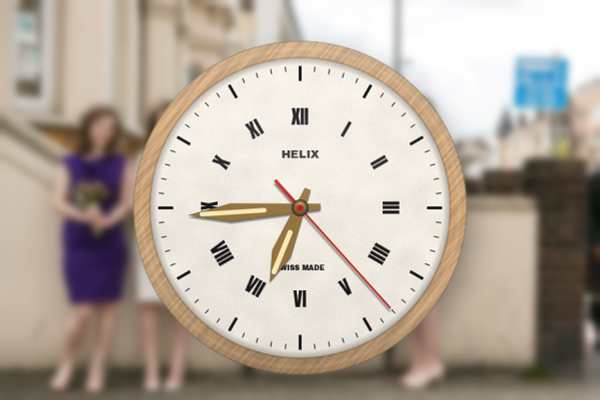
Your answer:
h=6 m=44 s=23
